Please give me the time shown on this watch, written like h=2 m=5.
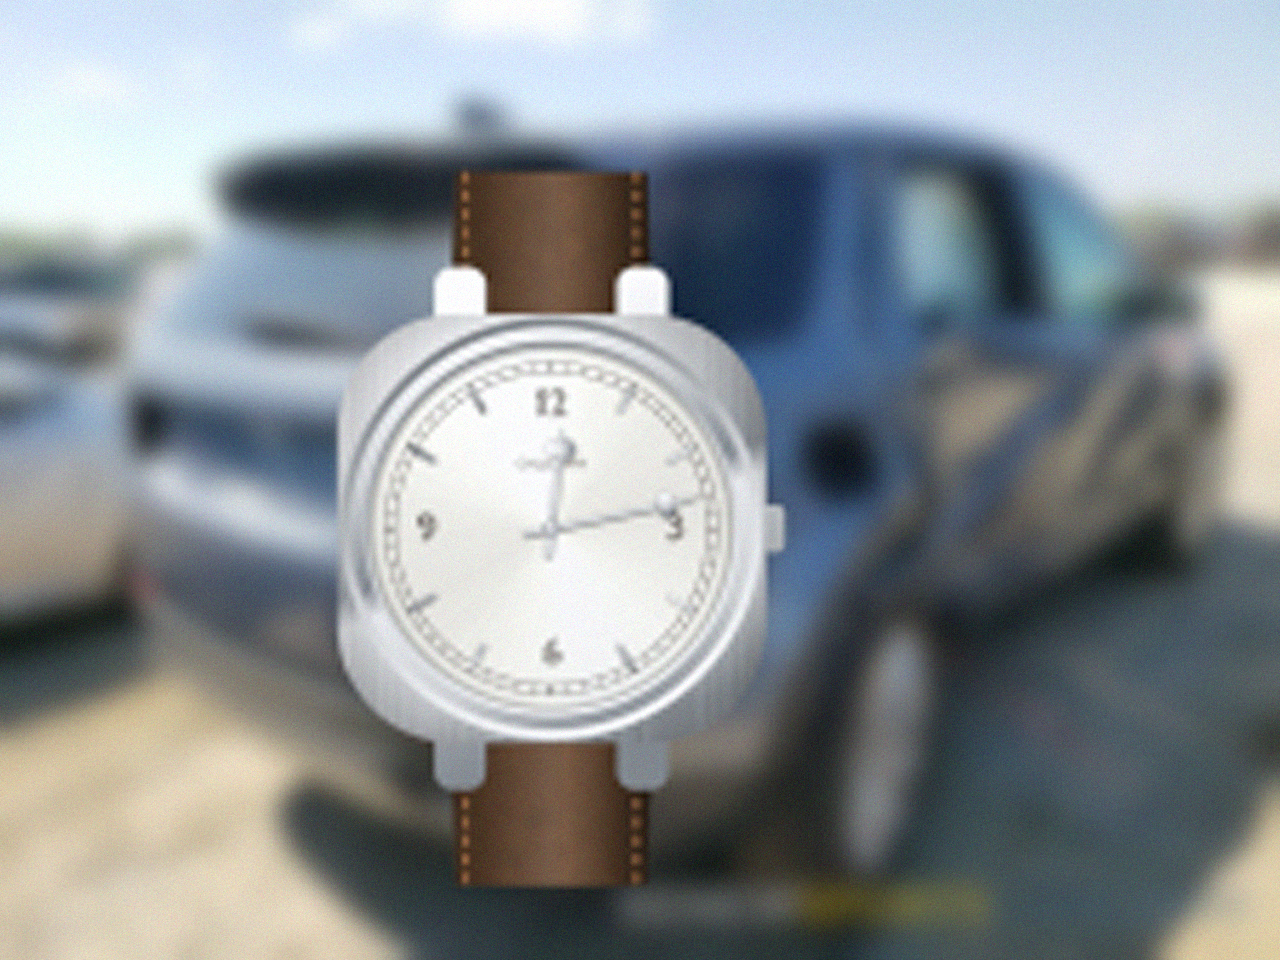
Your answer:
h=12 m=13
